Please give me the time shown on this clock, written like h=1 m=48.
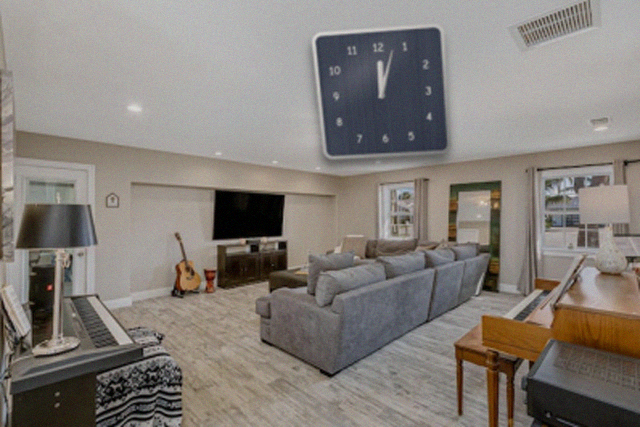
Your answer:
h=12 m=3
